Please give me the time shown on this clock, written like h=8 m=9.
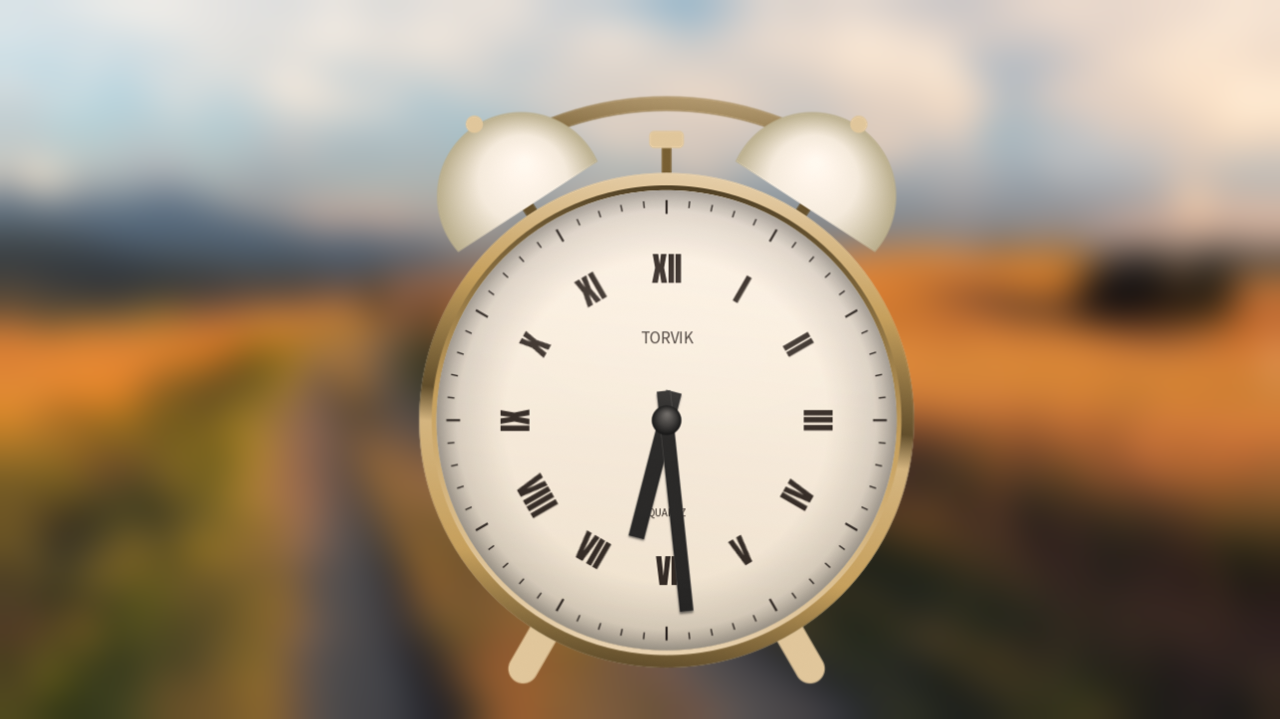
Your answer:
h=6 m=29
